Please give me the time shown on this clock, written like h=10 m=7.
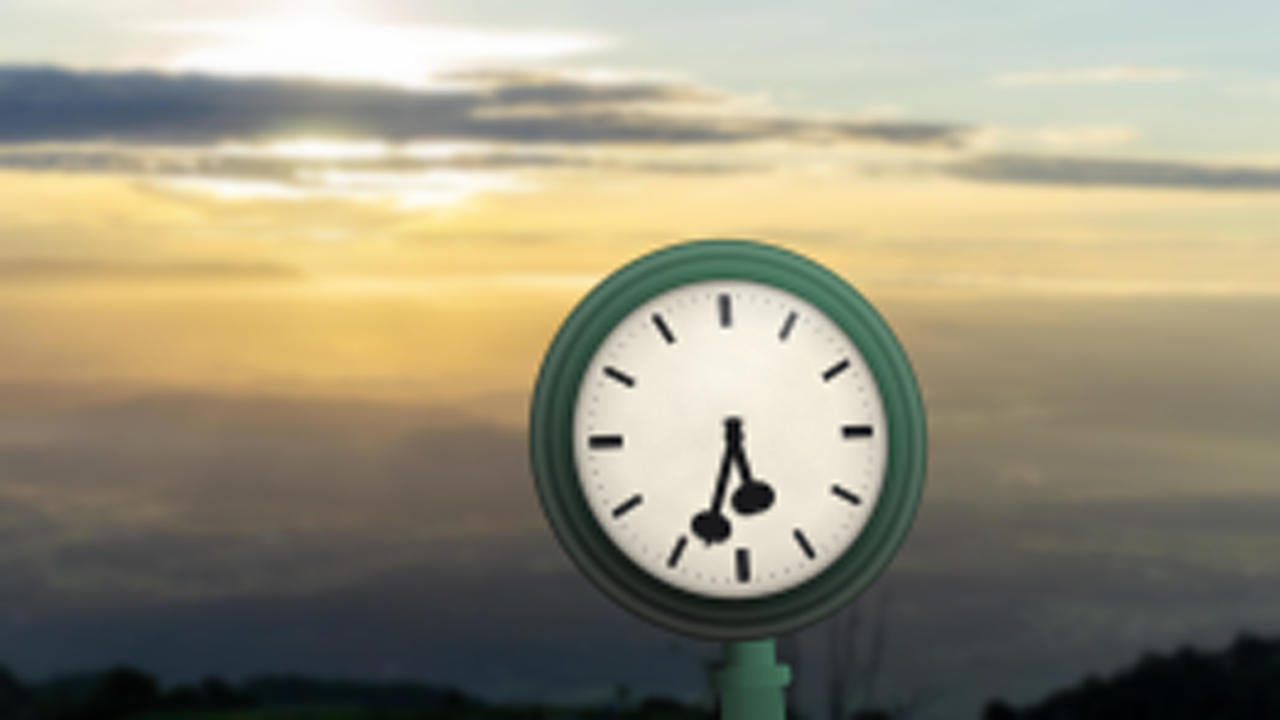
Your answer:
h=5 m=33
